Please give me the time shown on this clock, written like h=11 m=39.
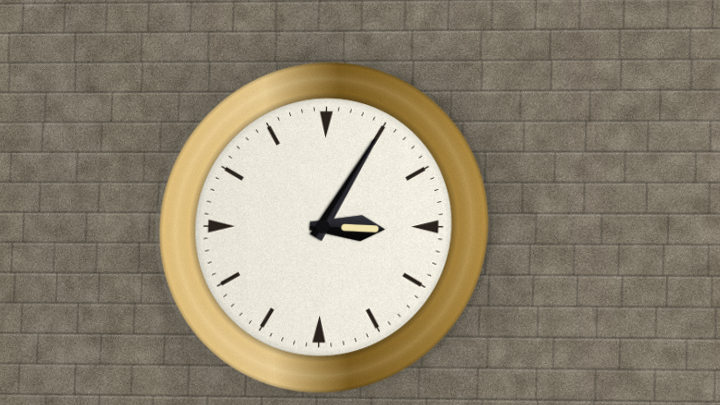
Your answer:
h=3 m=5
